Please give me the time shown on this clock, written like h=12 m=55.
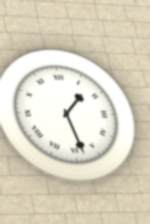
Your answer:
h=1 m=28
